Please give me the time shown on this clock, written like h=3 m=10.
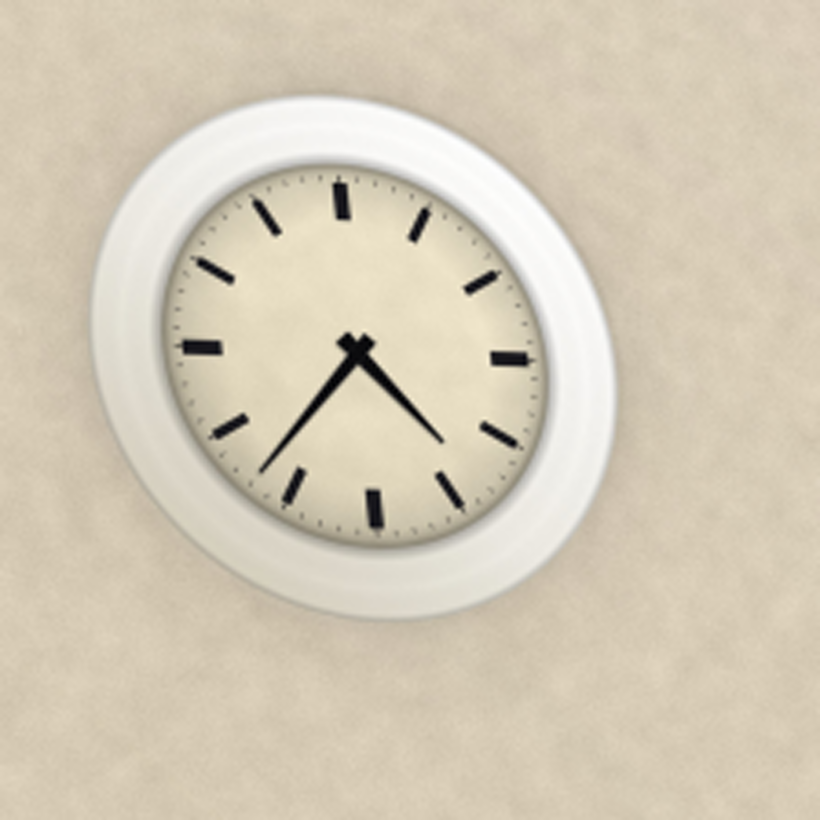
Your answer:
h=4 m=37
